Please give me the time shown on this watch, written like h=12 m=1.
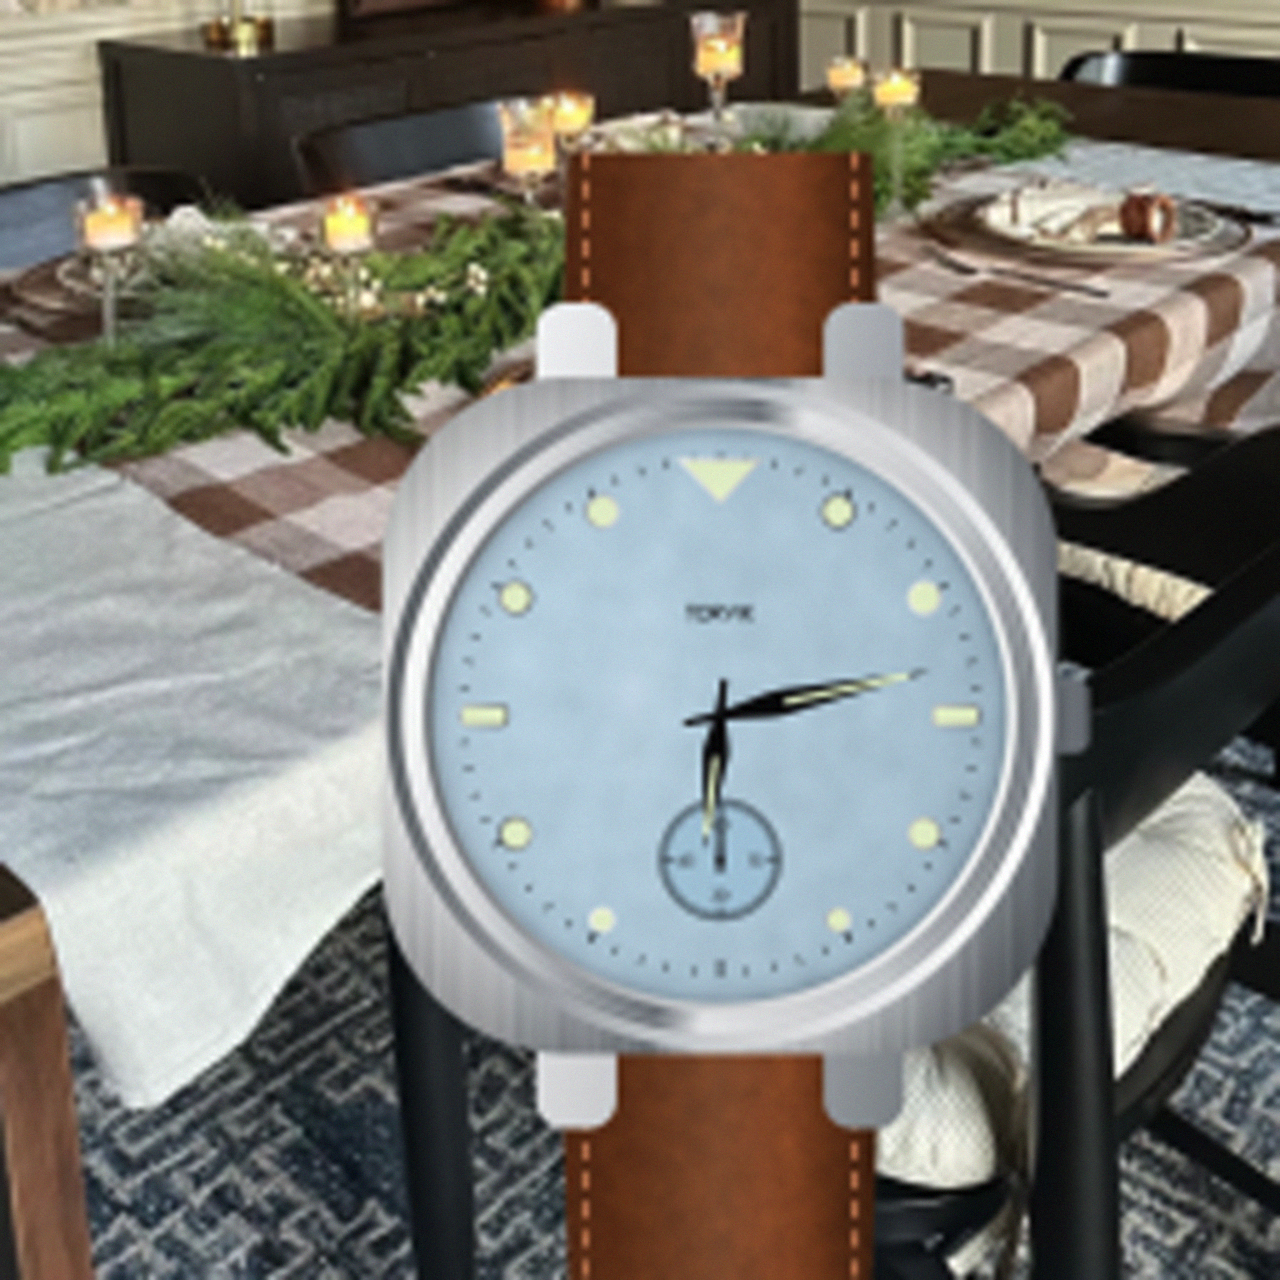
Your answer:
h=6 m=13
